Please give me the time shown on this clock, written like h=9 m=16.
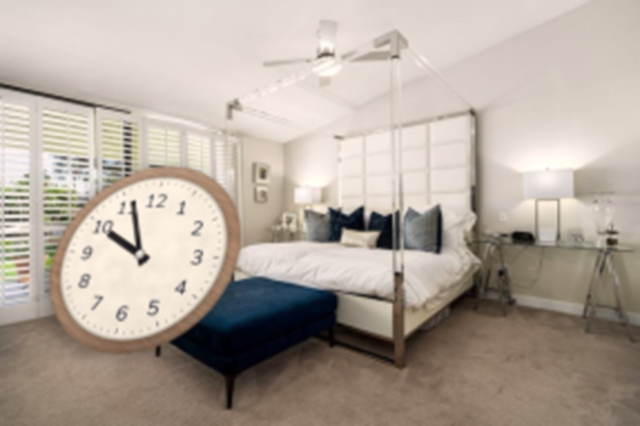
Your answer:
h=9 m=56
